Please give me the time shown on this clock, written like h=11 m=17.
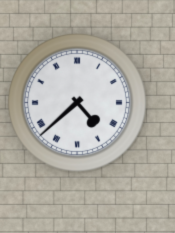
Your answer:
h=4 m=38
